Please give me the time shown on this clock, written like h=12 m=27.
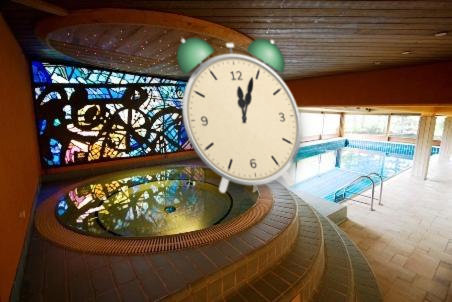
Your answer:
h=12 m=4
